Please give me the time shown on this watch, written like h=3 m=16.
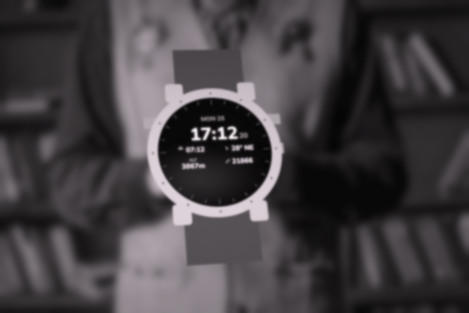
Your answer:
h=17 m=12
